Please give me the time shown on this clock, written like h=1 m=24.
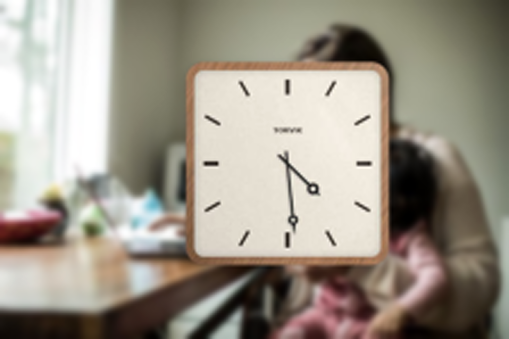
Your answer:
h=4 m=29
